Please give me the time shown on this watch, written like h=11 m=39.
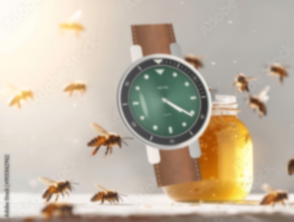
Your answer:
h=4 m=21
